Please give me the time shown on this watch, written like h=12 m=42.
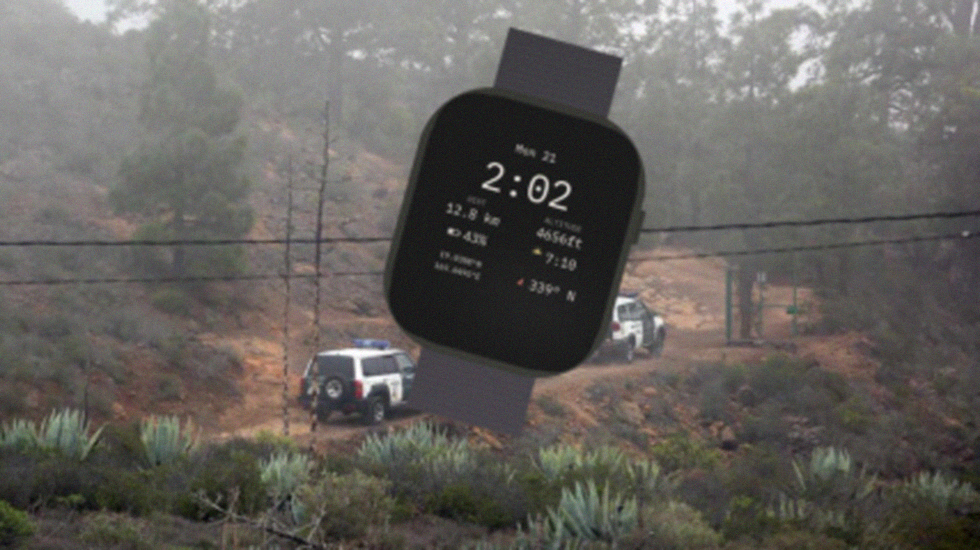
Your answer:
h=2 m=2
